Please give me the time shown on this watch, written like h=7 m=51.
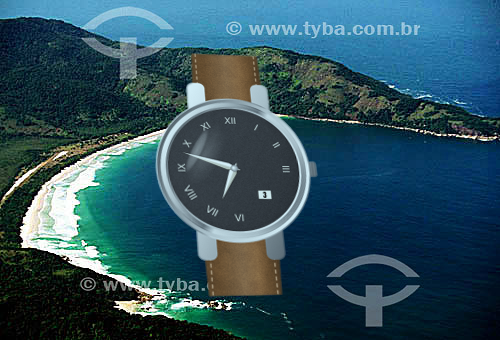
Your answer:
h=6 m=48
